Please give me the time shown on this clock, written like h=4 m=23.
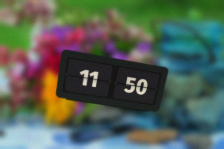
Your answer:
h=11 m=50
